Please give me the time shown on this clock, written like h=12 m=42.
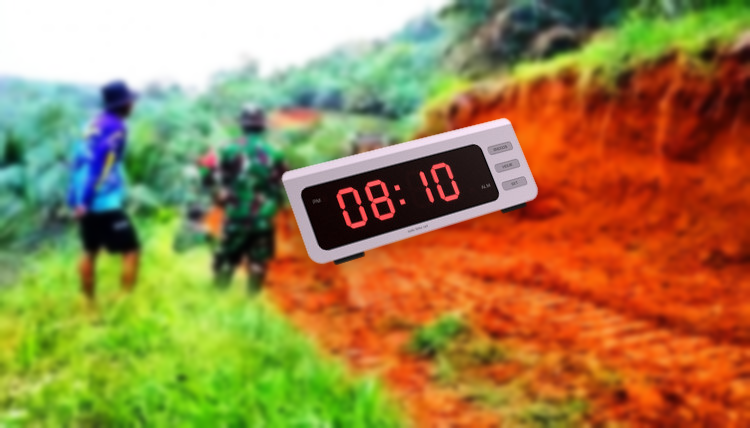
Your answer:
h=8 m=10
